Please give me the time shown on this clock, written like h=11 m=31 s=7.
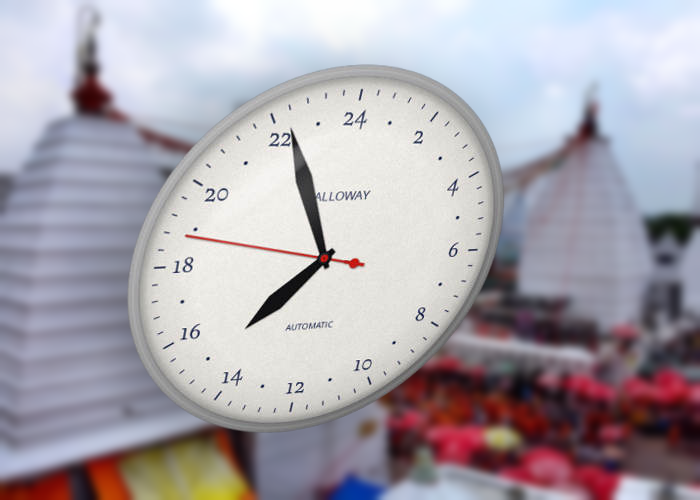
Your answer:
h=14 m=55 s=47
